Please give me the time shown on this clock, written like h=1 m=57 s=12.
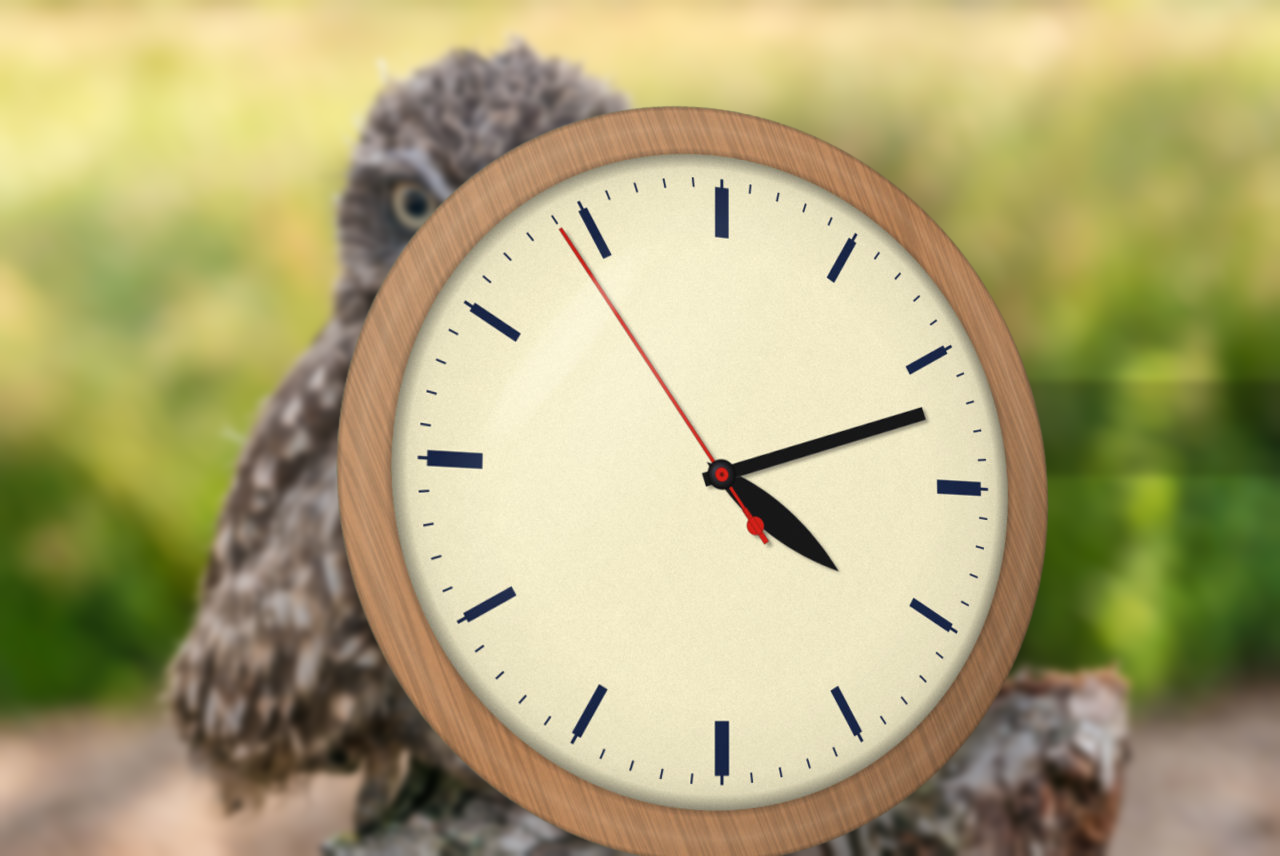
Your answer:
h=4 m=11 s=54
